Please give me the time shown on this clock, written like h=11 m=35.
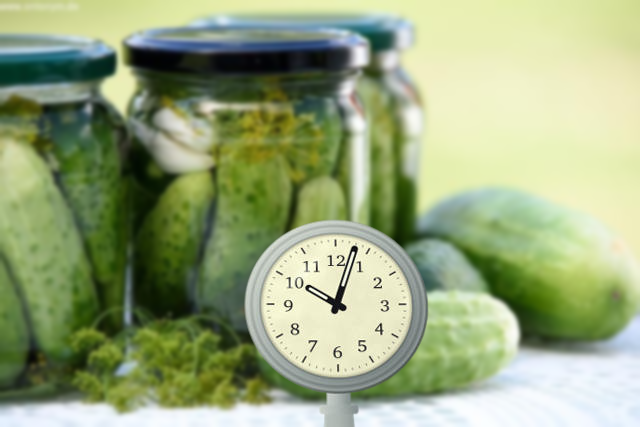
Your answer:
h=10 m=3
